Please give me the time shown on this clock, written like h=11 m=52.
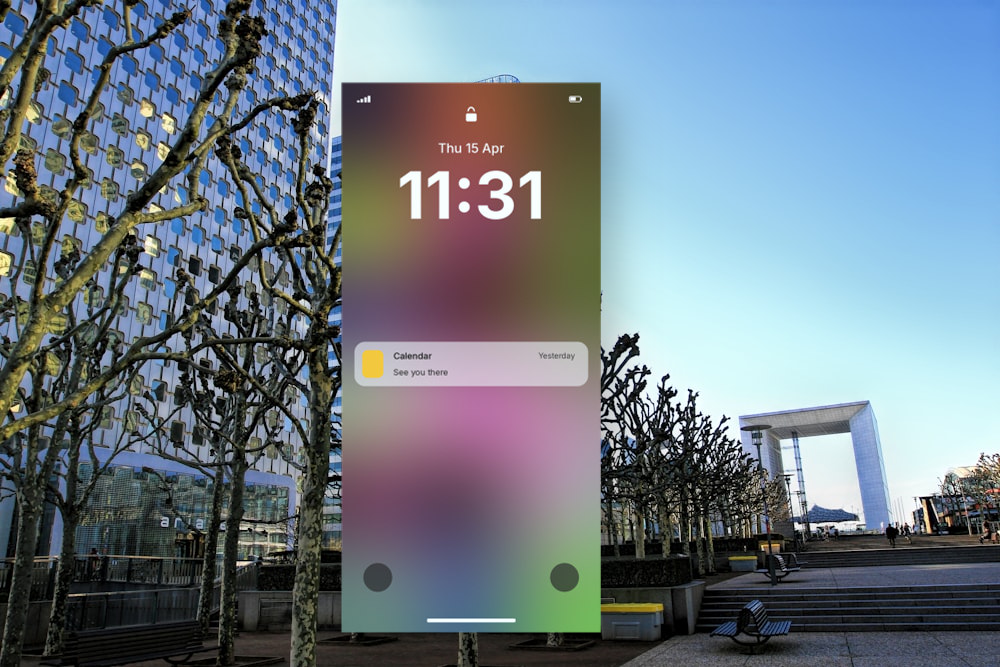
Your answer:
h=11 m=31
